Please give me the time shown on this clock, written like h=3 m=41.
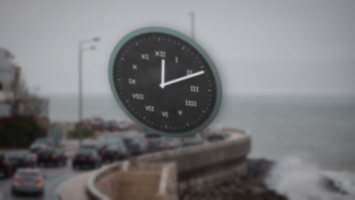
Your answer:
h=12 m=11
